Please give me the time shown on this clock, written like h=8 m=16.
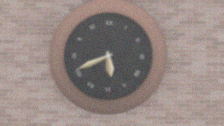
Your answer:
h=5 m=41
